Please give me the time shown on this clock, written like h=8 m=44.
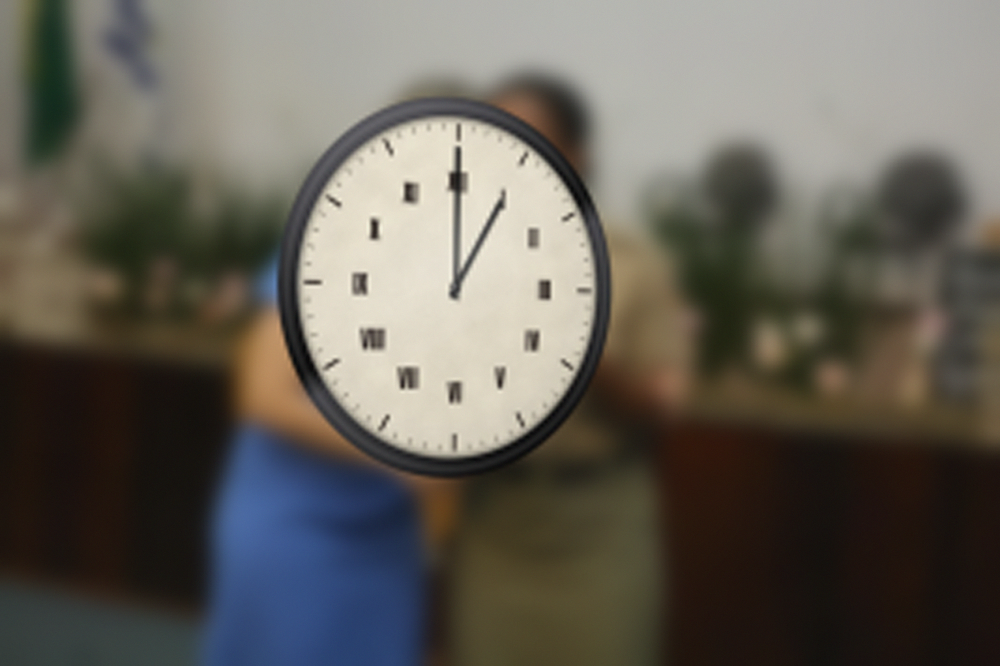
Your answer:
h=1 m=0
